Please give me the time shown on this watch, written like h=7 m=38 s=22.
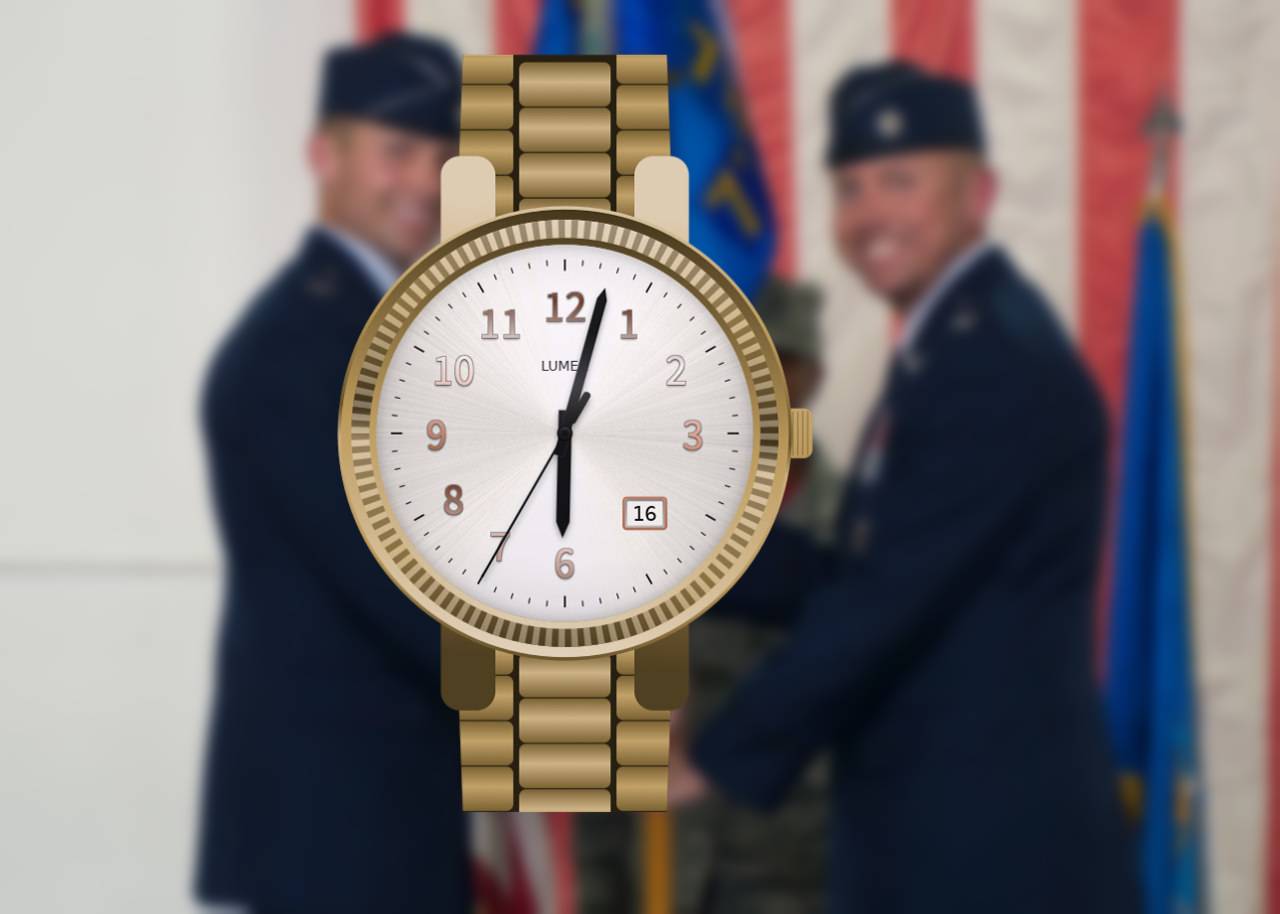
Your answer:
h=6 m=2 s=35
